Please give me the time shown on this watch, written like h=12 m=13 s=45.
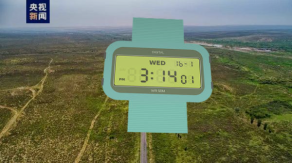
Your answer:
h=3 m=14 s=1
